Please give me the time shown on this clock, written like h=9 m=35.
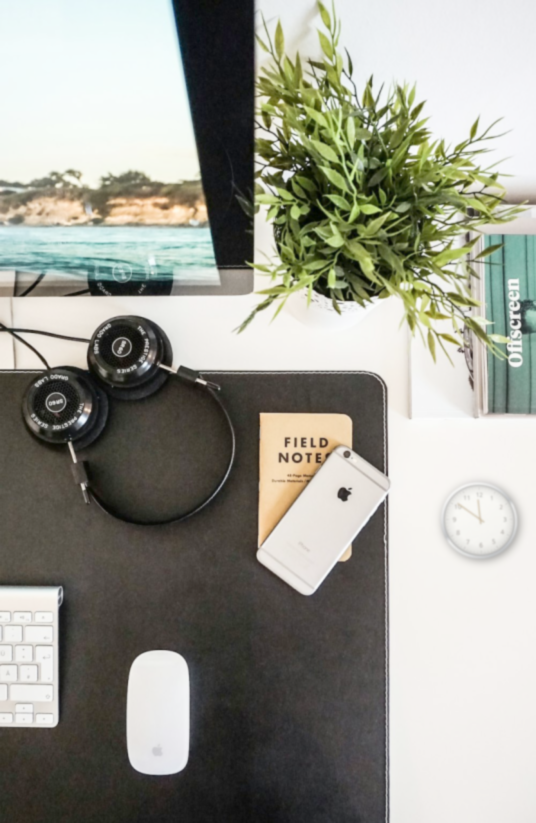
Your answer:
h=11 m=51
